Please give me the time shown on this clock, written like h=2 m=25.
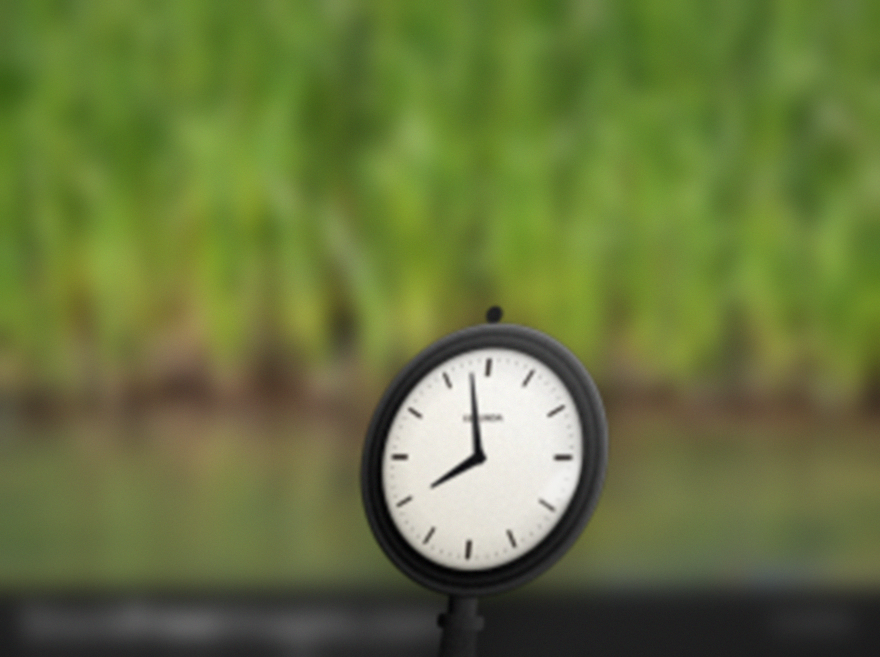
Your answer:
h=7 m=58
